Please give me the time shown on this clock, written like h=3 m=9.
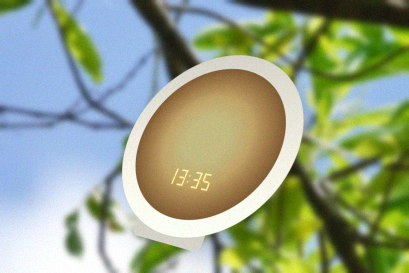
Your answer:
h=13 m=35
